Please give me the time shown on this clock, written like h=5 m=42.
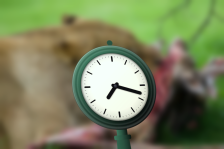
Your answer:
h=7 m=18
